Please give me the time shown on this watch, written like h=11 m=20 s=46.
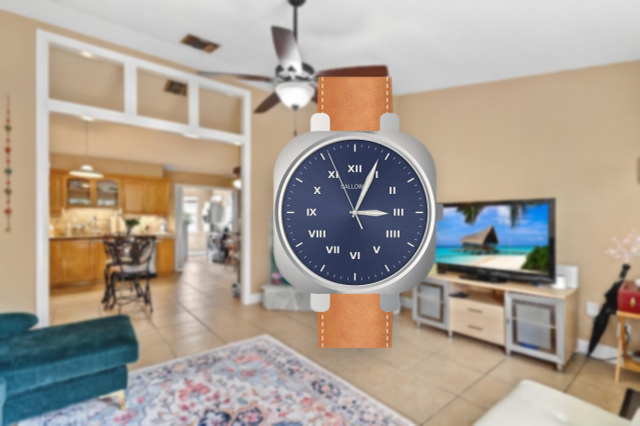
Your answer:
h=3 m=3 s=56
